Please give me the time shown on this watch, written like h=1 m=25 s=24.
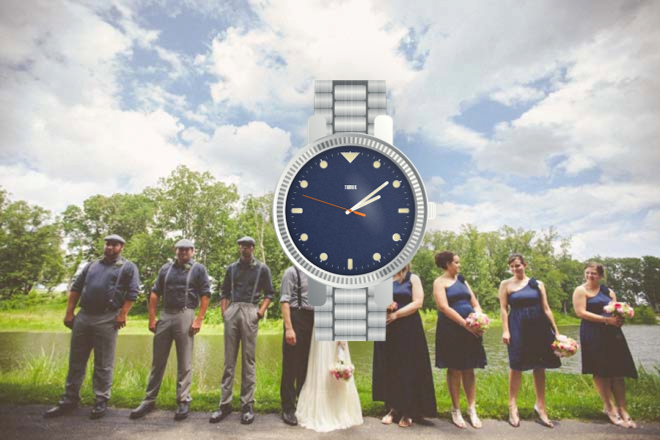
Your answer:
h=2 m=8 s=48
